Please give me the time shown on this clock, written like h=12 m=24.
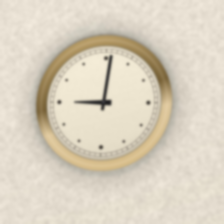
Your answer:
h=9 m=1
